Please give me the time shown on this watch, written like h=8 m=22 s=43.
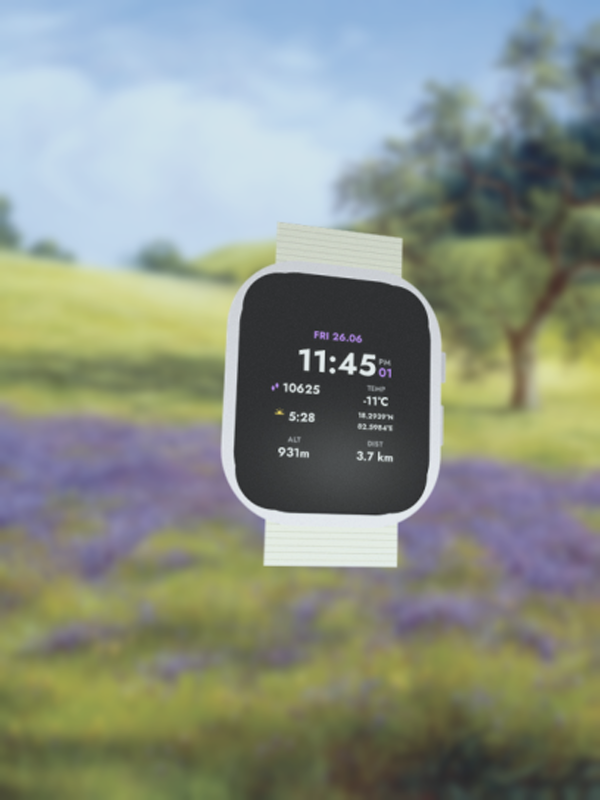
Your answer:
h=11 m=45 s=1
